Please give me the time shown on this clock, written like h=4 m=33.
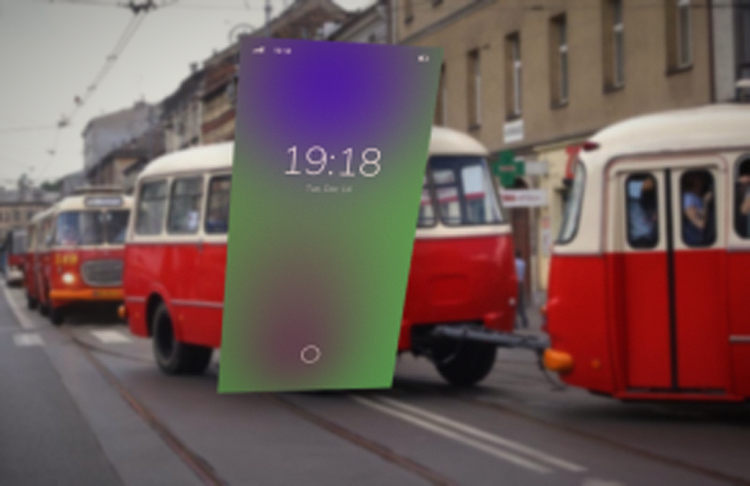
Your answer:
h=19 m=18
